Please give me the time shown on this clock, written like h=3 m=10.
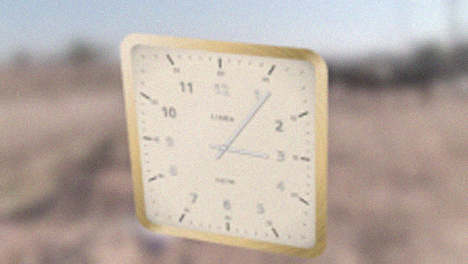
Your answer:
h=3 m=6
